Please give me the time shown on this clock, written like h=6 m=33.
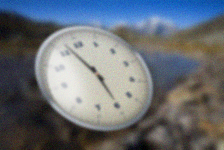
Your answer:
h=5 m=57
